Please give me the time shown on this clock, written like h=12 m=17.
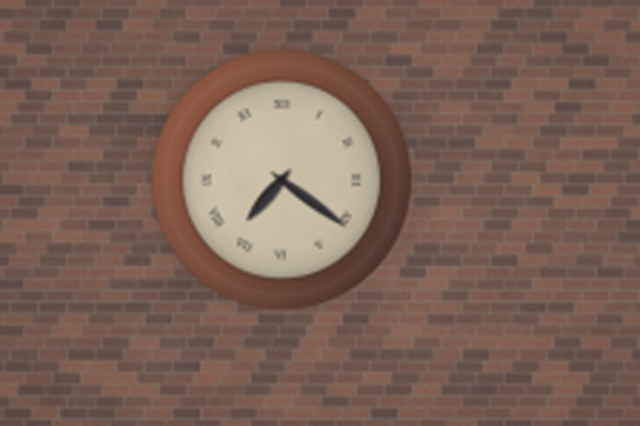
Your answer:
h=7 m=21
